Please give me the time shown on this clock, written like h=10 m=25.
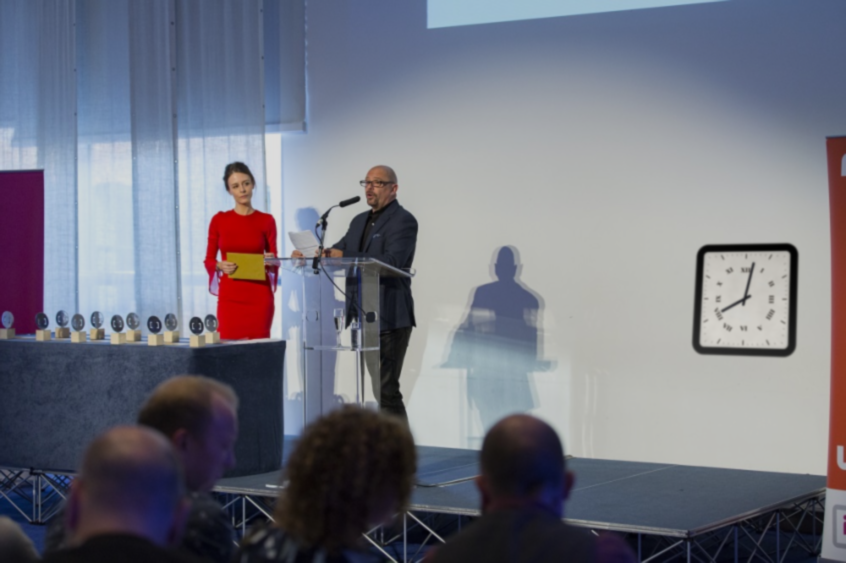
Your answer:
h=8 m=2
